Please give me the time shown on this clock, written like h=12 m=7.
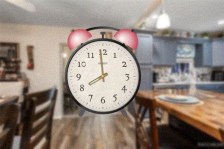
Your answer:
h=7 m=59
